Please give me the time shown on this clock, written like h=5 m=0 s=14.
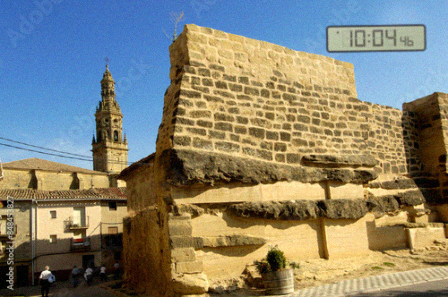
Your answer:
h=10 m=4 s=46
